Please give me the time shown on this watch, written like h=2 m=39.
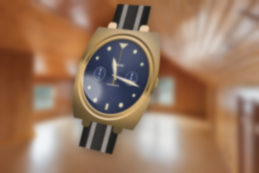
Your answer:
h=11 m=17
